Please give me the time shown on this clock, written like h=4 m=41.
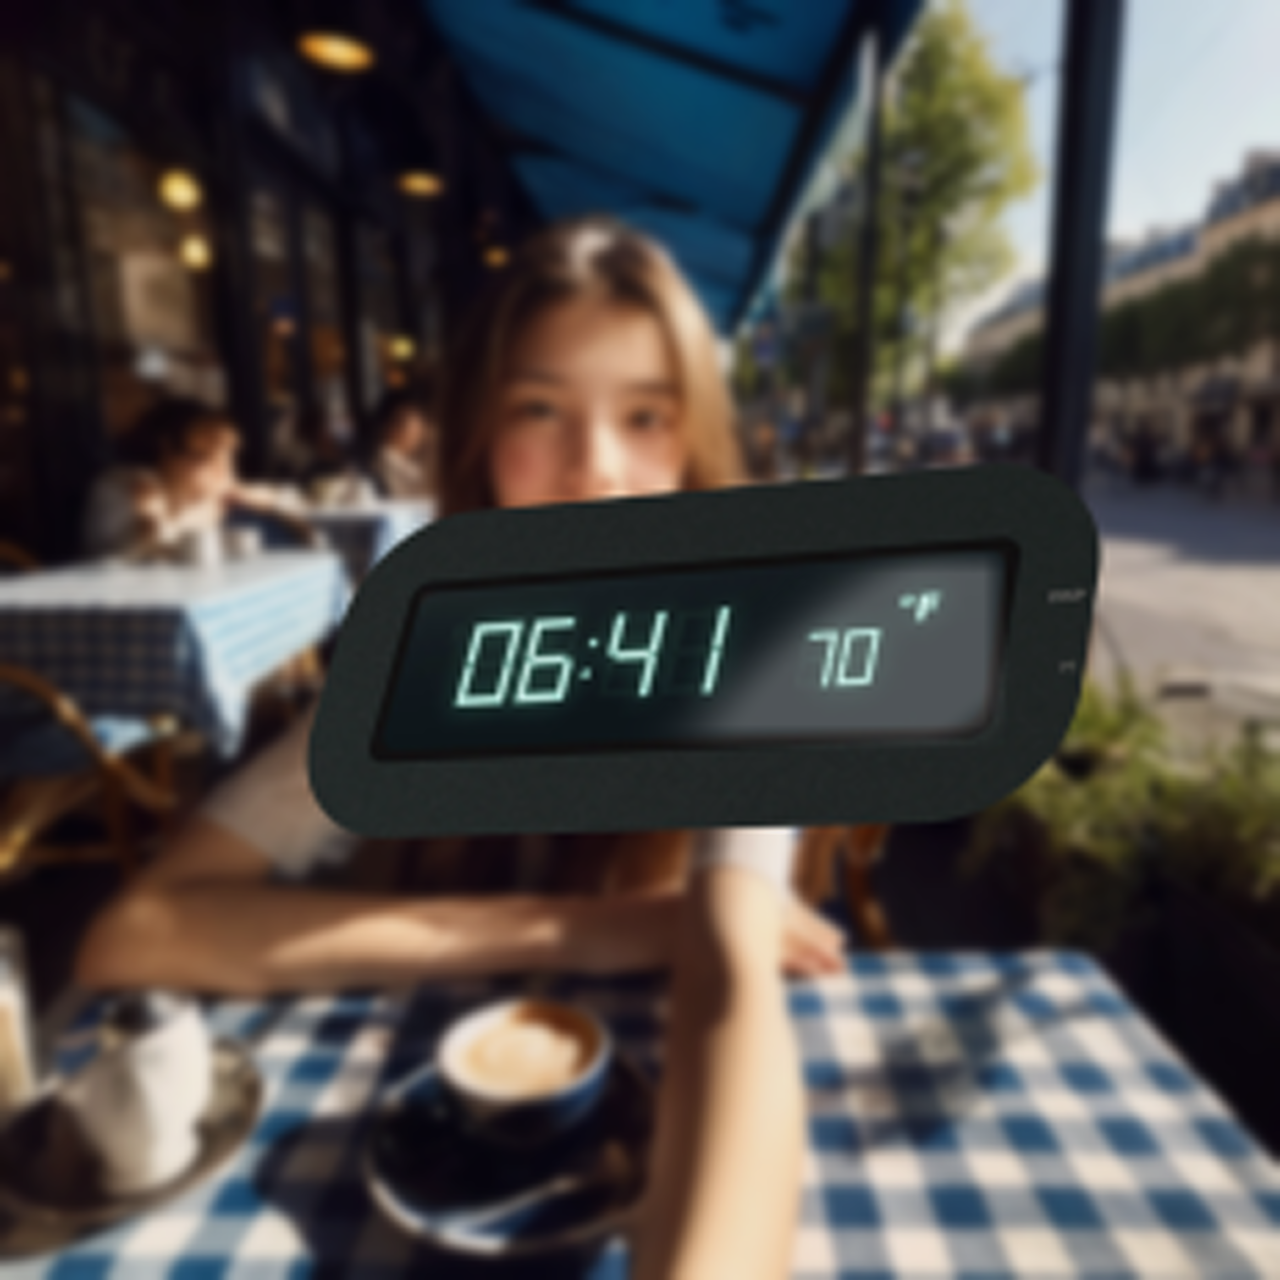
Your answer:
h=6 m=41
